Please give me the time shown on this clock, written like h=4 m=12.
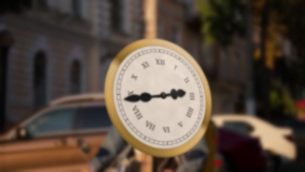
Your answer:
h=2 m=44
